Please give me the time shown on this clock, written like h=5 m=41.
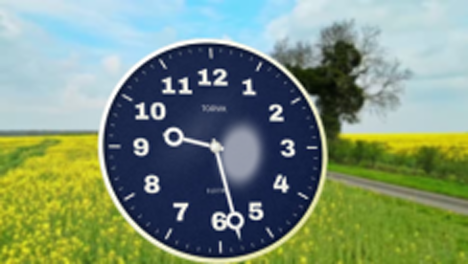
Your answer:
h=9 m=28
